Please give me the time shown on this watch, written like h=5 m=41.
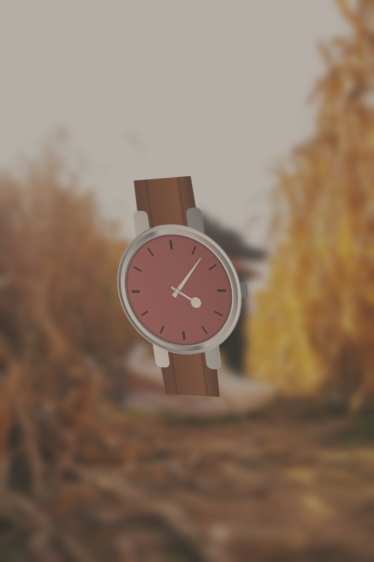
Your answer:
h=4 m=7
